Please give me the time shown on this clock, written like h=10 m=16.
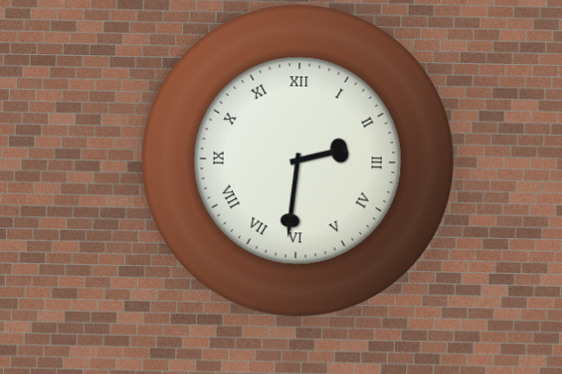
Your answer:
h=2 m=31
